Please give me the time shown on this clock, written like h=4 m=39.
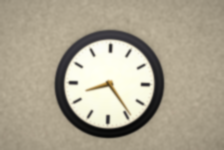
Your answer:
h=8 m=24
